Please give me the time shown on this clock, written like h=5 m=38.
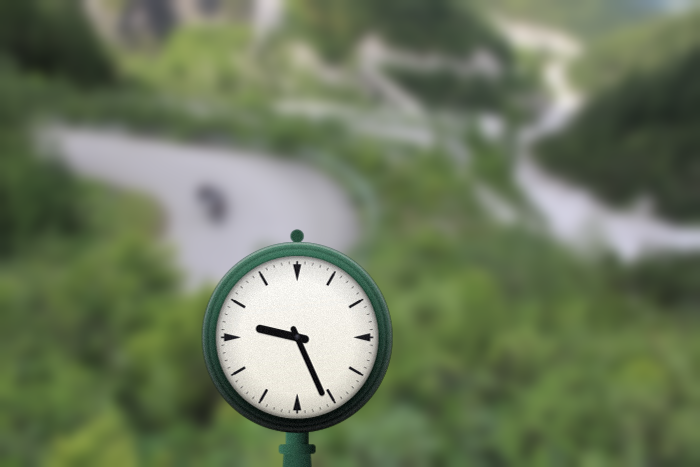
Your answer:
h=9 m=26
